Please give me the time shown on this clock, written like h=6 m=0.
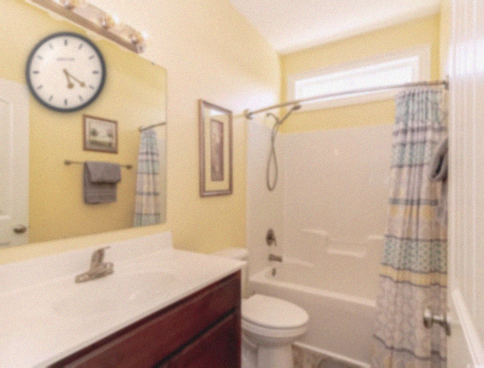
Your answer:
h=5 m=21
